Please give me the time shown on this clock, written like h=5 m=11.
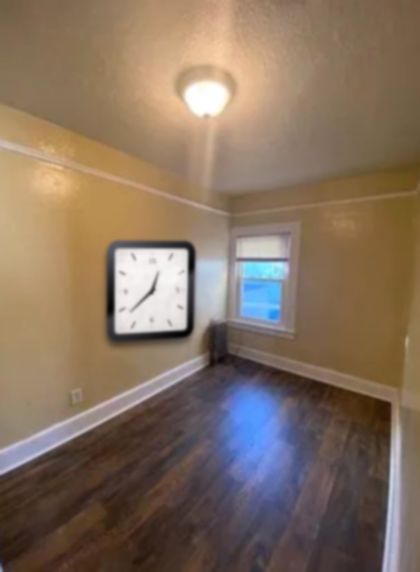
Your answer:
h=12 m=38
